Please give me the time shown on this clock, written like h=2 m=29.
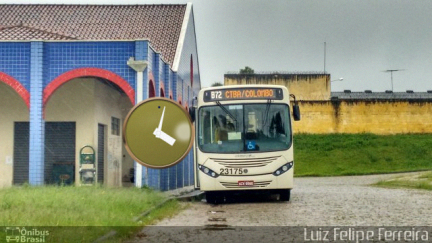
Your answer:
h=4 m=2
